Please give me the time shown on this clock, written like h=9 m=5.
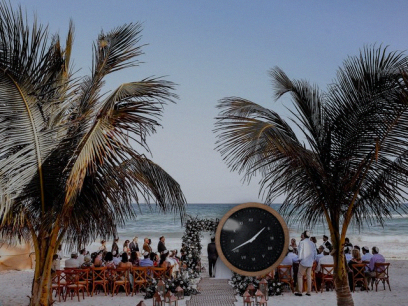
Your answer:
h=1 m=41
